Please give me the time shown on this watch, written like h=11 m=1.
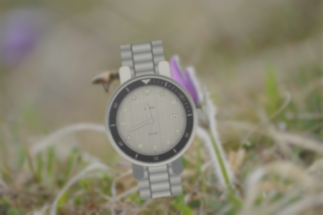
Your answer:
h=11 m=42
